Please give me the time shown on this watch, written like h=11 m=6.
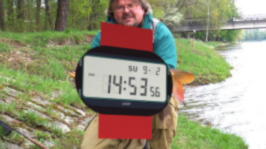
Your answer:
h=14 m=53
